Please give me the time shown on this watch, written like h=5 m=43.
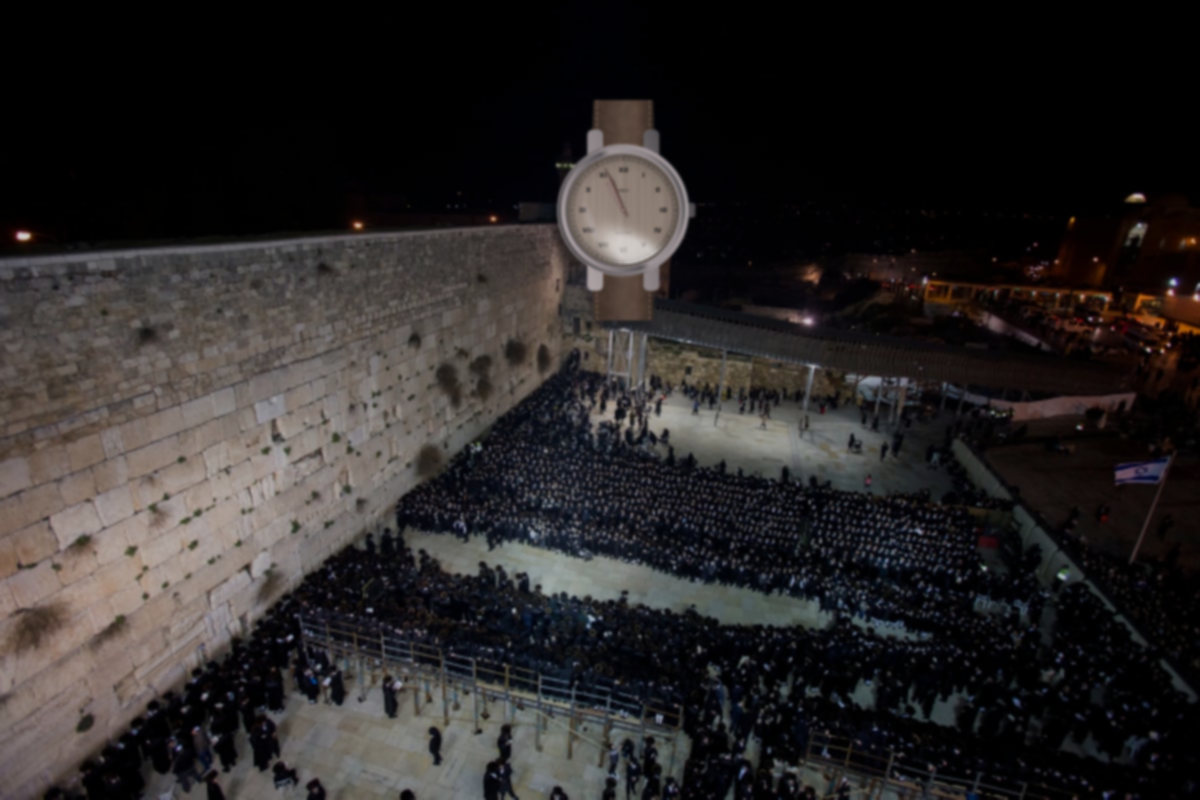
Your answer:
h=10 m=56
